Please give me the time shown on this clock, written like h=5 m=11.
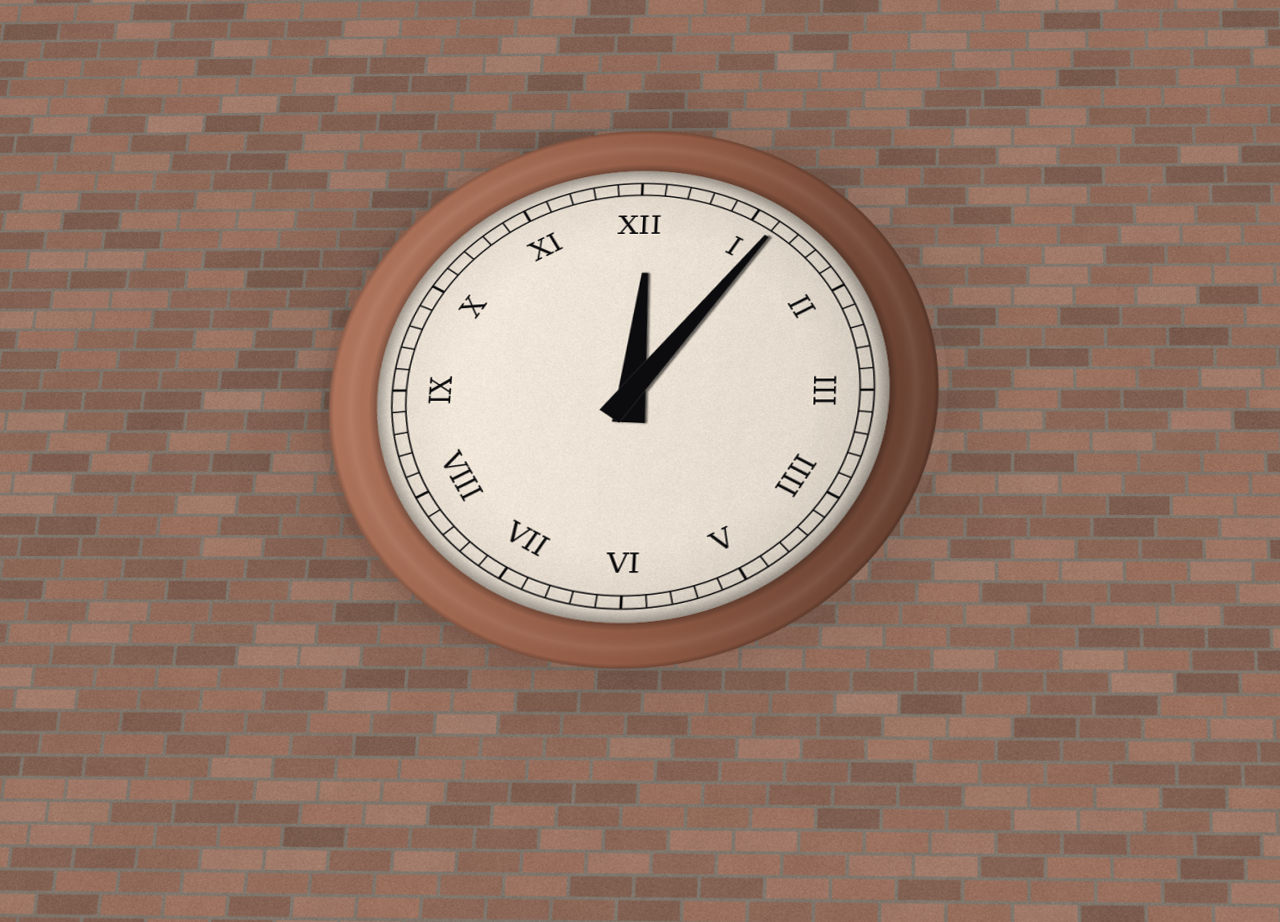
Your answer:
h=12 m=6
